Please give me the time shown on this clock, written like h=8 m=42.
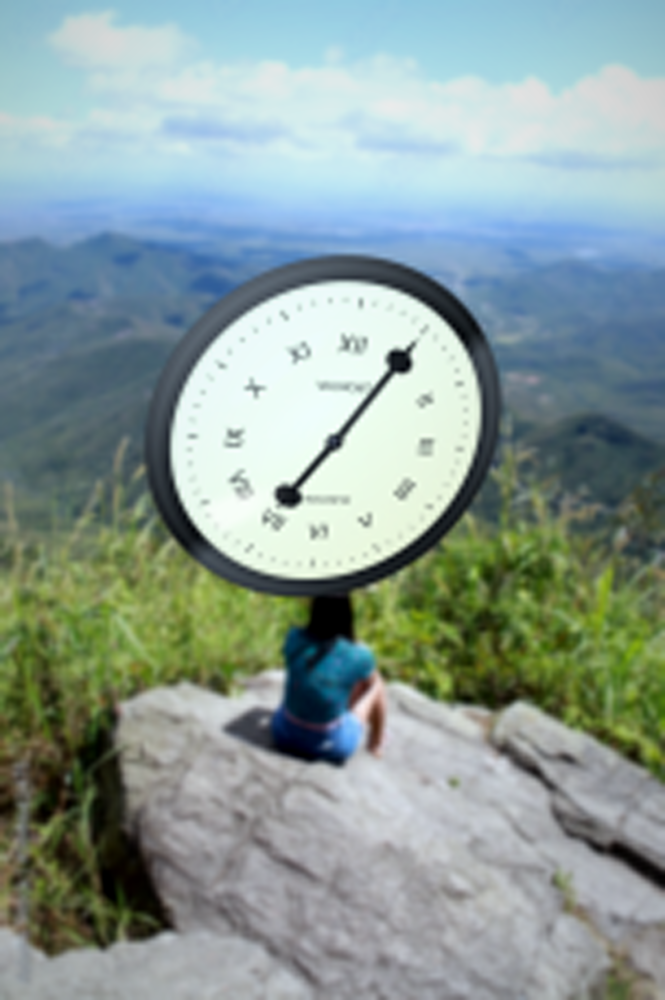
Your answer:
h=7 m=5
